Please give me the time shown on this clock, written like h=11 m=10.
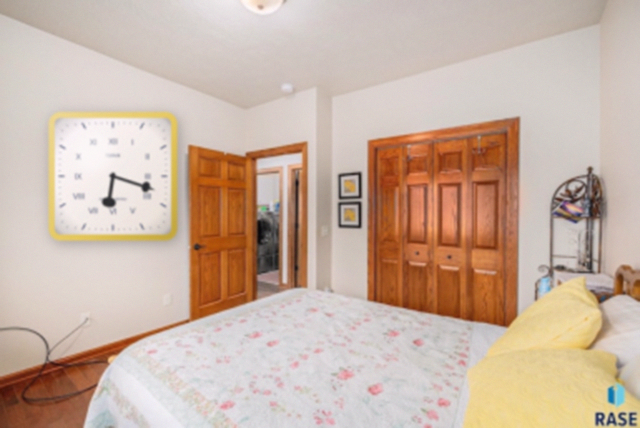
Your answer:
h=6 m=18
